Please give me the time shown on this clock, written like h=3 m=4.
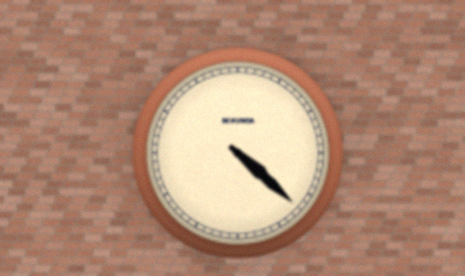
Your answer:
h=4 m=22
